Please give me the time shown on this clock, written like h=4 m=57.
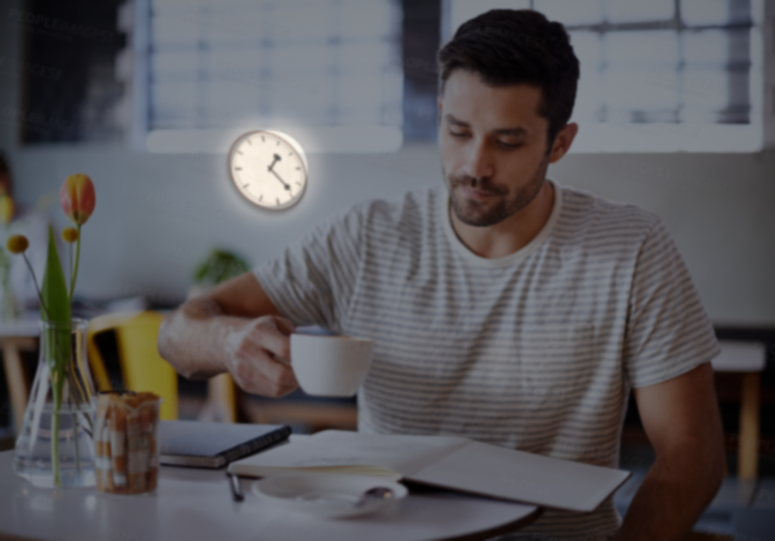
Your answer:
h=1 m=24
